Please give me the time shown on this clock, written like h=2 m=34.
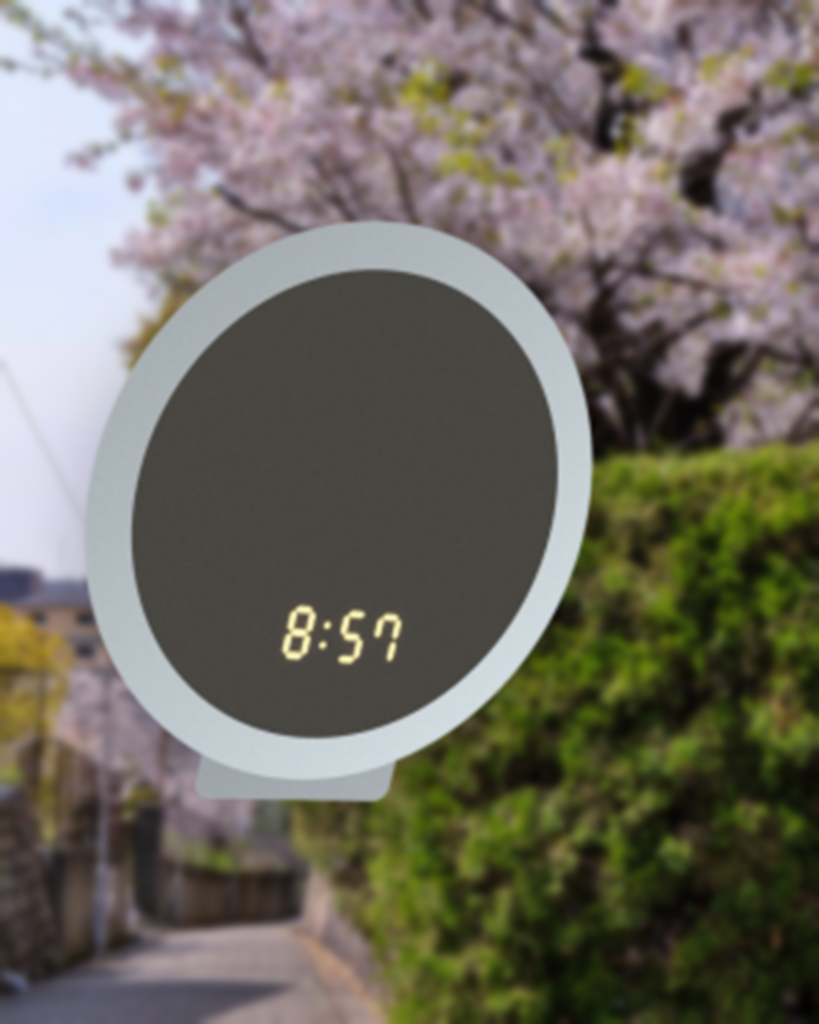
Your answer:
h=8 m=57
